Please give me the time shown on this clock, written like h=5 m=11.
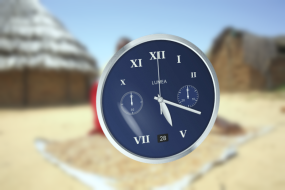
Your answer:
h=5 m=19
